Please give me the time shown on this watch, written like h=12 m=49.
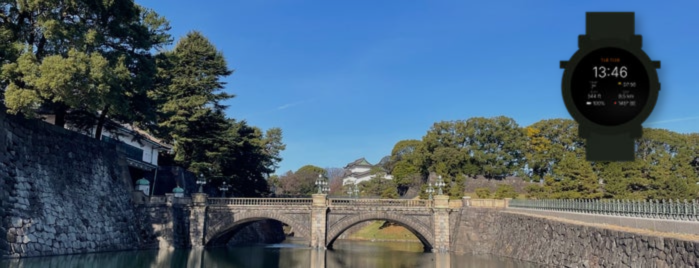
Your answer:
h=13 m=46
